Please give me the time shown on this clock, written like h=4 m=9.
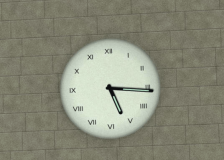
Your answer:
h=5 m=16
